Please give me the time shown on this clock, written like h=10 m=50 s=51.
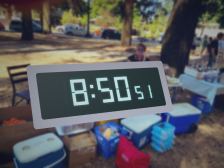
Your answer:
h=8 m=50 s=51
